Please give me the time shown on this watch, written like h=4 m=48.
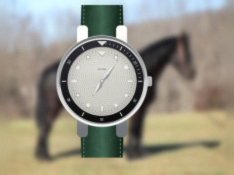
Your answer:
h=7 m=6
